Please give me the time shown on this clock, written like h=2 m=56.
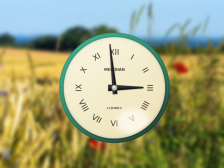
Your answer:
h=2 m=59
